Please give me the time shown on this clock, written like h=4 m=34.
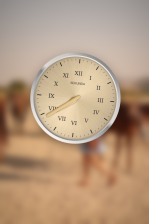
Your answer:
h=7 m=39
